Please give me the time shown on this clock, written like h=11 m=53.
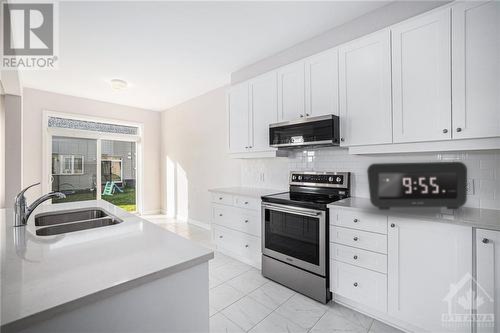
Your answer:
h=9 m=55
